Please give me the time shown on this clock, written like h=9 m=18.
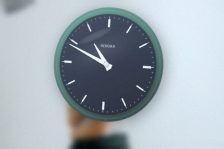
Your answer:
h=10 m=49
